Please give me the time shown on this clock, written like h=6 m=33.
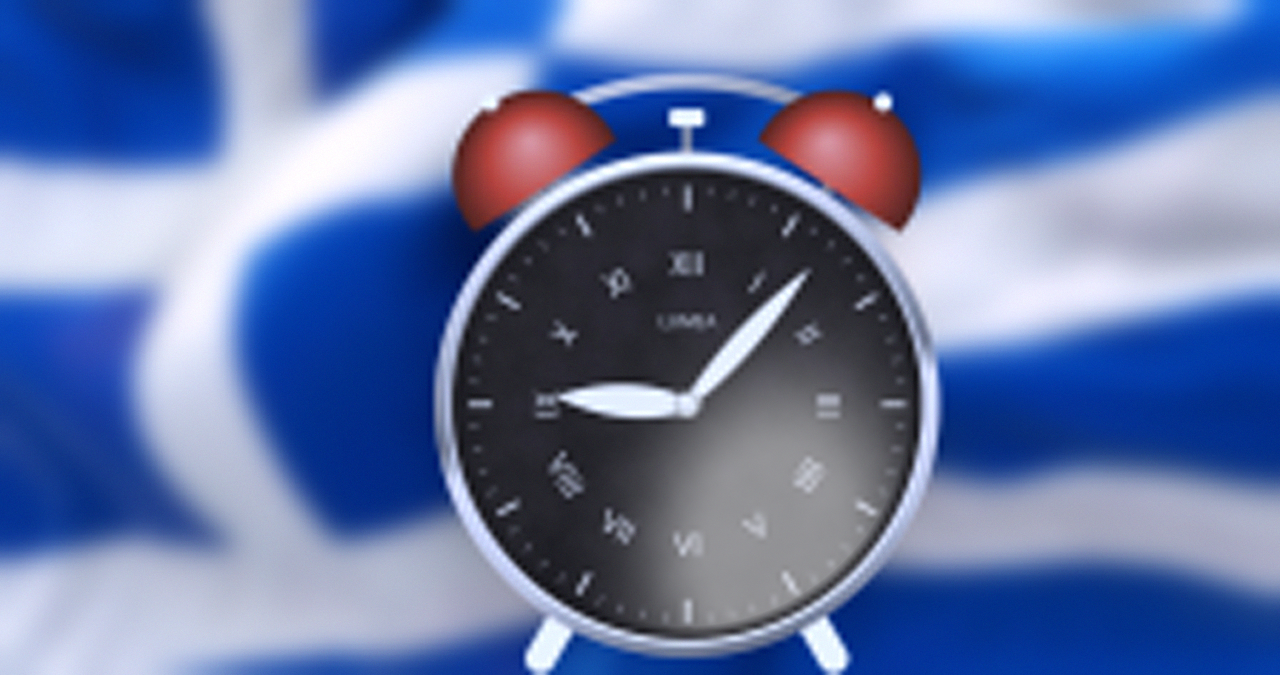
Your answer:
h=9 m=7
